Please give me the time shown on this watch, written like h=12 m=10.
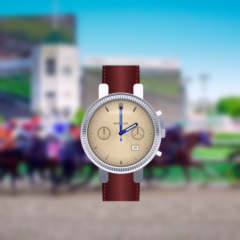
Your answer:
h=2 m=0
